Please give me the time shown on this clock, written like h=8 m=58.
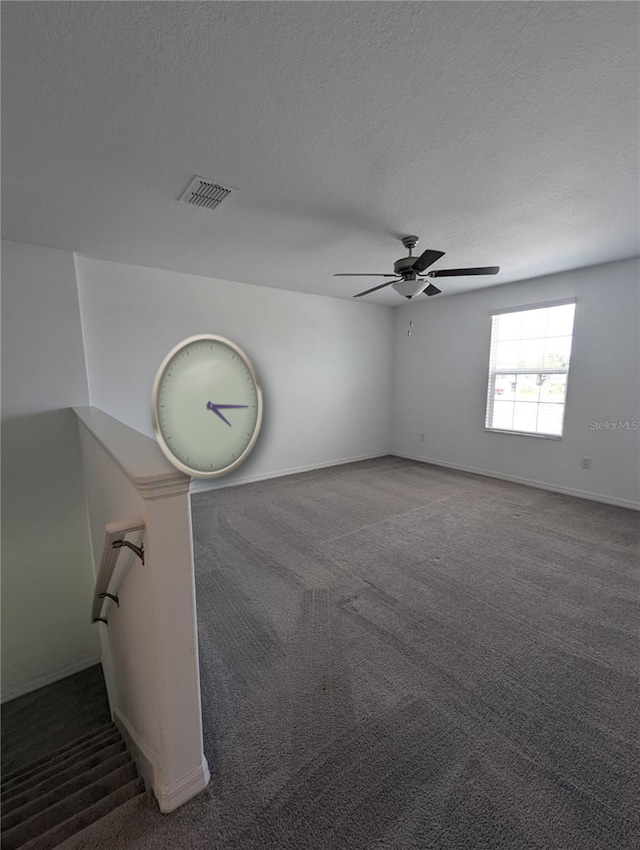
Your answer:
h=4 m=15
